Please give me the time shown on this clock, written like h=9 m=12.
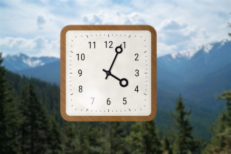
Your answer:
h=4 m=4
